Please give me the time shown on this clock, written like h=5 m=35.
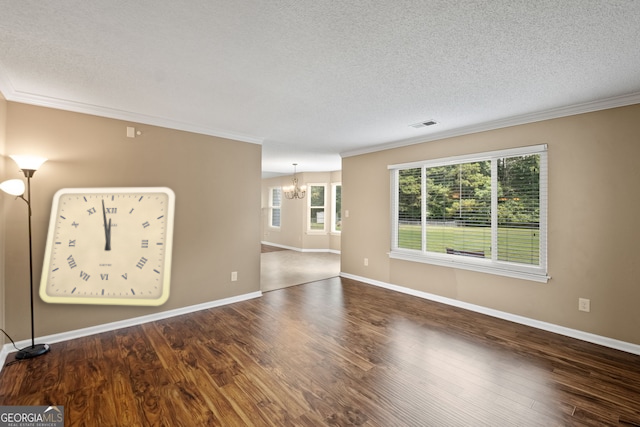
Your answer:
h=11 m=58
